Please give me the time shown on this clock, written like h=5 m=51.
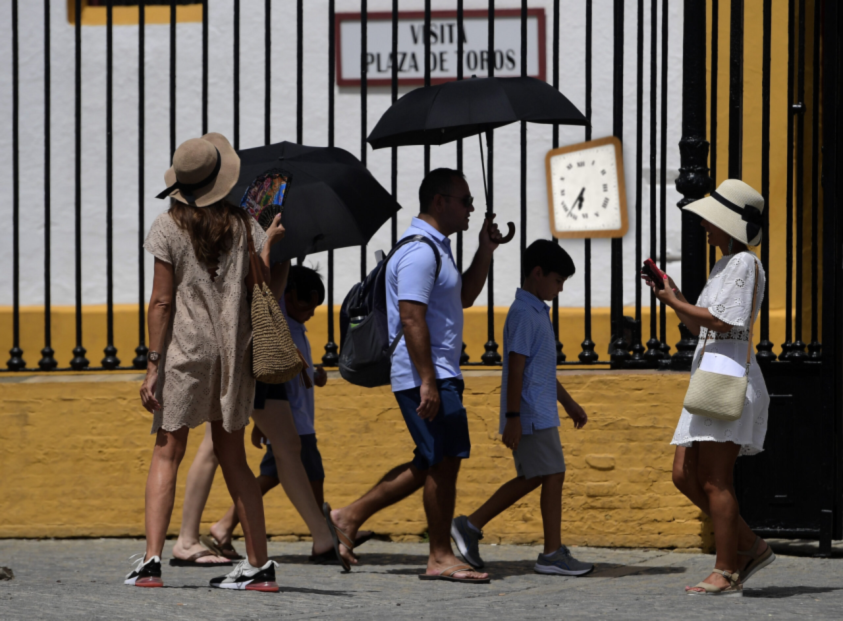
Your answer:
h=6 m=37
